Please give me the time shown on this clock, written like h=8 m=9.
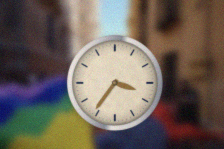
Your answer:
h=3 m=36
